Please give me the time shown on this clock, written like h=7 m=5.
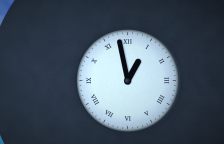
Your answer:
h=12 m=58
